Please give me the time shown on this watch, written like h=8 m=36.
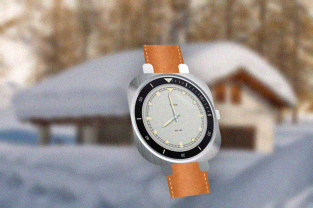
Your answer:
h=7 m=59
